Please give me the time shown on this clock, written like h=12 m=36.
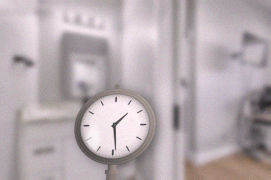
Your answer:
h=1 m=29
